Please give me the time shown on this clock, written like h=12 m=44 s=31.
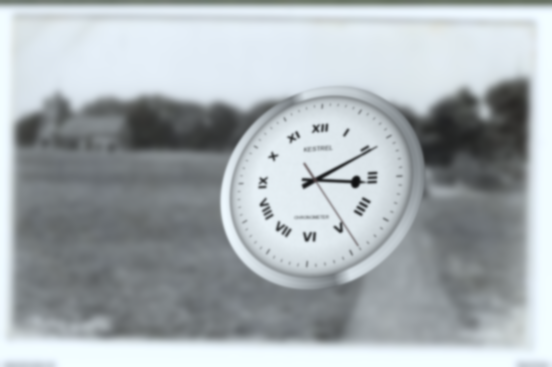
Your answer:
h=3 m=10 s=24
